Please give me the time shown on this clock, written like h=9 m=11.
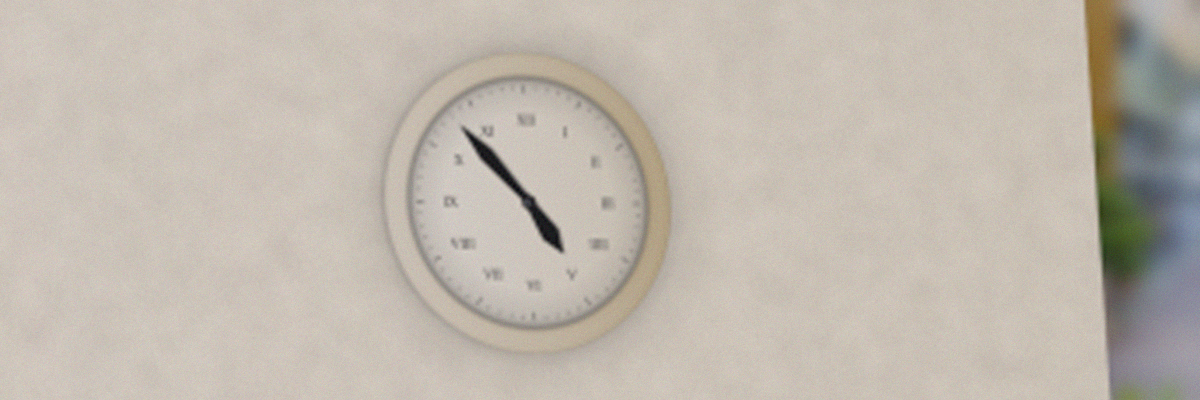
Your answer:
h=4 m=53
